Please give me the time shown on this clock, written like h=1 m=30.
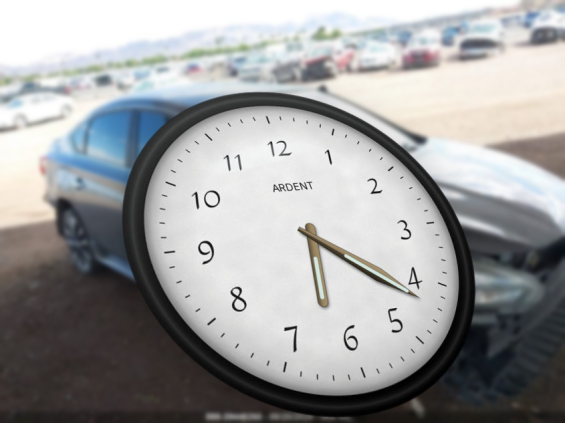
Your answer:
h=6 m=22
